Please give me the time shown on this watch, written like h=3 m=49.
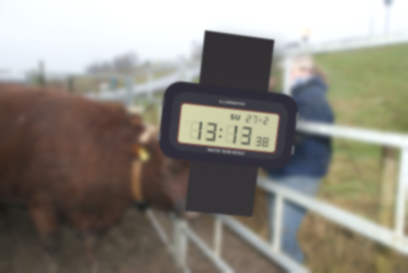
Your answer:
h=13 m=13
